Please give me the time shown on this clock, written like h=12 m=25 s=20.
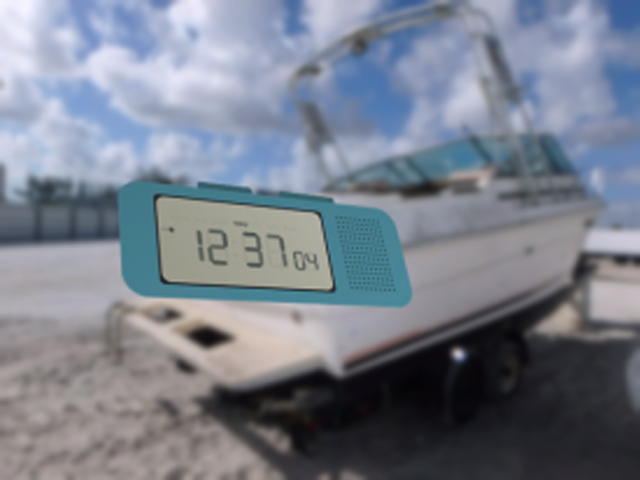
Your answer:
h=12 m=37 s=4
